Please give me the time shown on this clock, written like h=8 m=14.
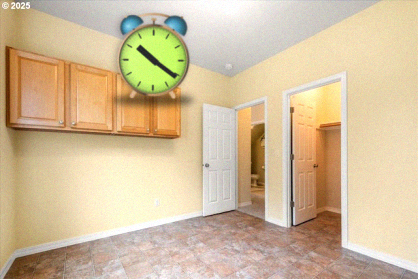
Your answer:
h=10 m=21
